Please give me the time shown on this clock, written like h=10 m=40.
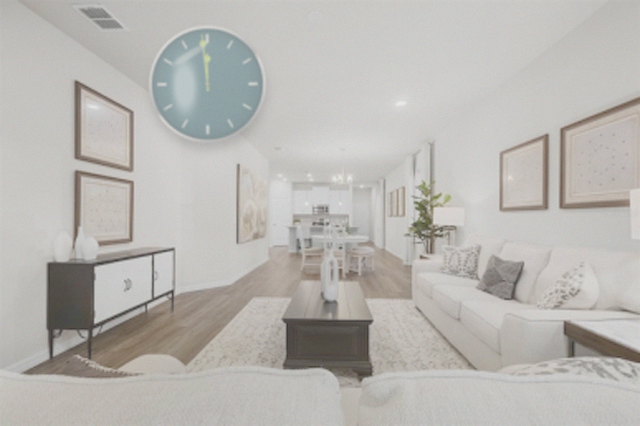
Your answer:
h=11 m=59
